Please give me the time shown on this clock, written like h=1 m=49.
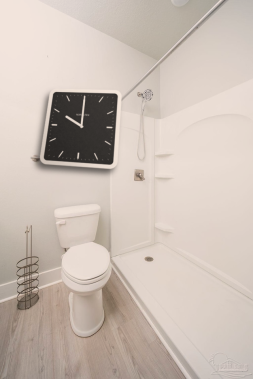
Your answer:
h=10 m=0
